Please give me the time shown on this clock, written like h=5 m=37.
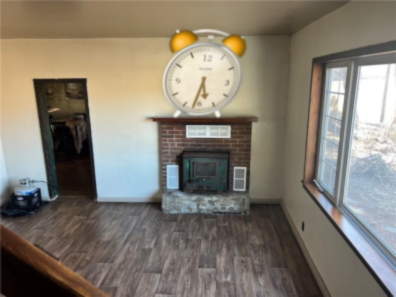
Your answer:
h=5 m=32
